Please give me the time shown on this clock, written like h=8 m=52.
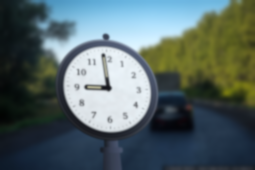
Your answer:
h=8 m=59
